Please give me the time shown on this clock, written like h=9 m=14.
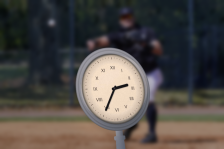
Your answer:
h=2 m=35
